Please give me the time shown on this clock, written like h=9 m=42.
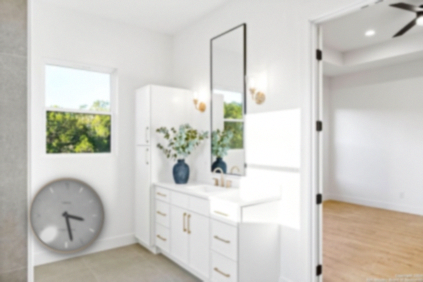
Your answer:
h=3 m=28
